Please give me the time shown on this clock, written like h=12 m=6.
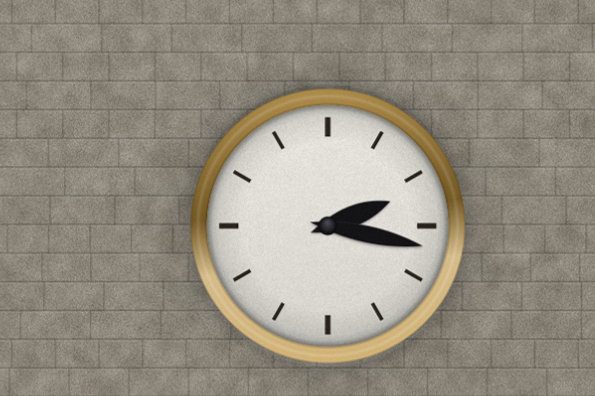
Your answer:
h=2 m=17
